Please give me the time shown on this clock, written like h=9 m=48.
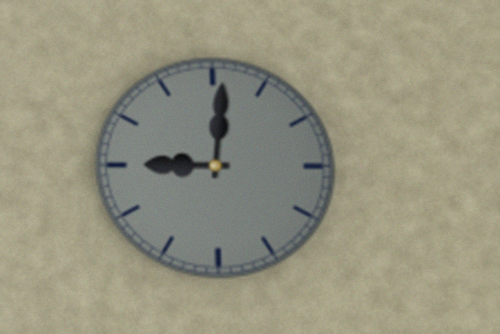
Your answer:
h=9 m=1
